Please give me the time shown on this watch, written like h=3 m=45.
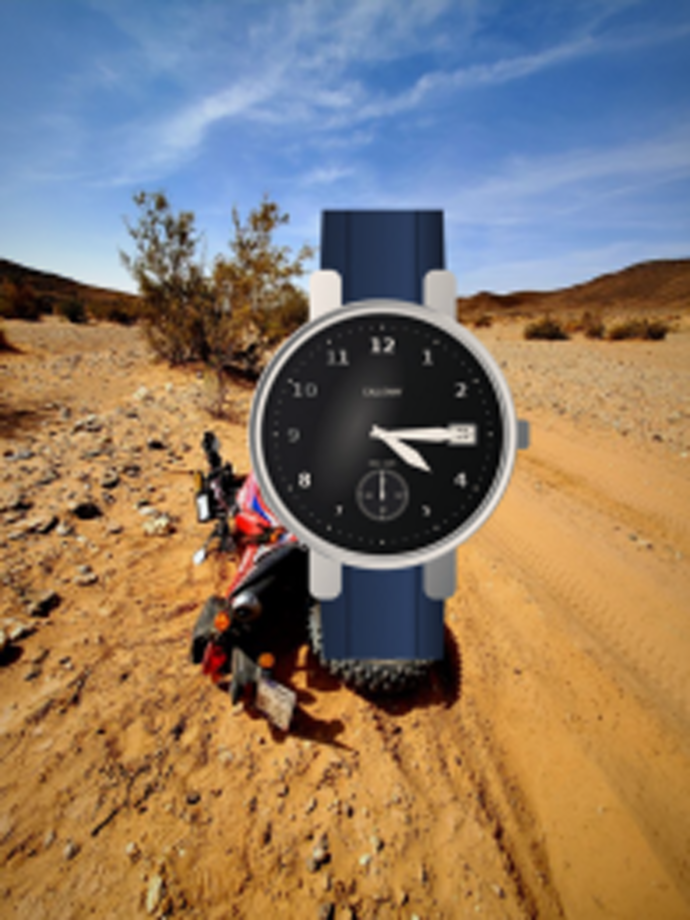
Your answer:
h=4 m=15
